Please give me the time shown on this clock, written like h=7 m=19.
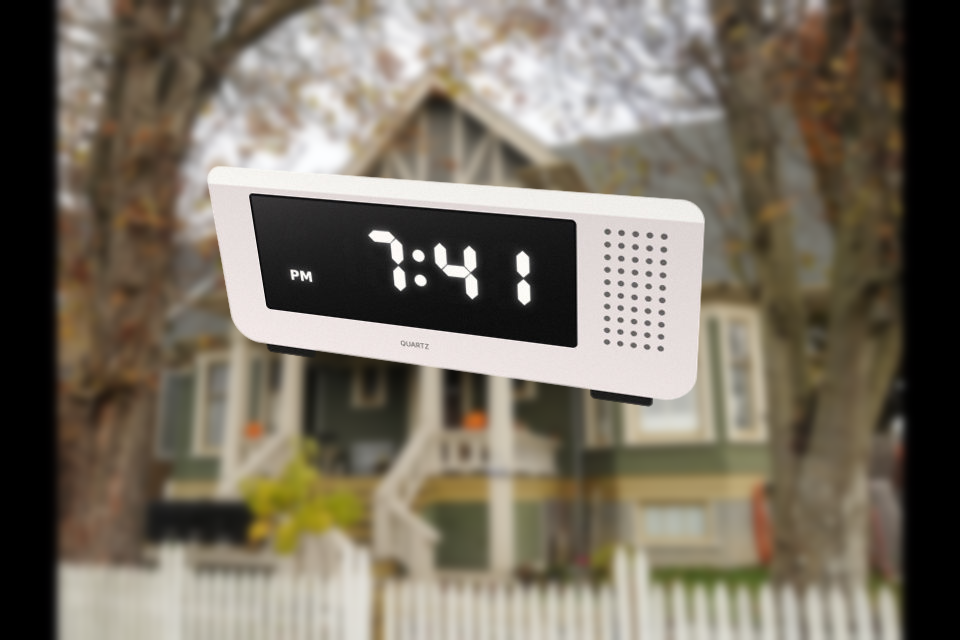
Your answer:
h=7 m=41
